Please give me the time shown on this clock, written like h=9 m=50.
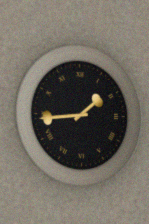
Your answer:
h=1 m=44
